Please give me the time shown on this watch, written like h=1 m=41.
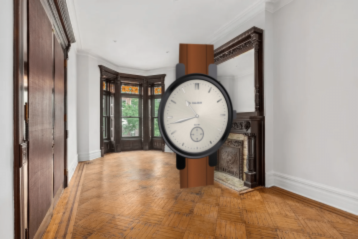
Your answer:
h=10 m=43
